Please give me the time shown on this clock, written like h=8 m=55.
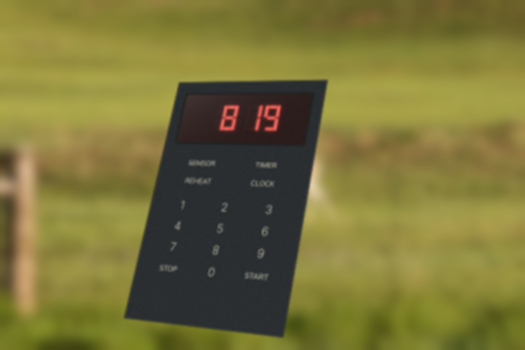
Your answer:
h=8 m=19
